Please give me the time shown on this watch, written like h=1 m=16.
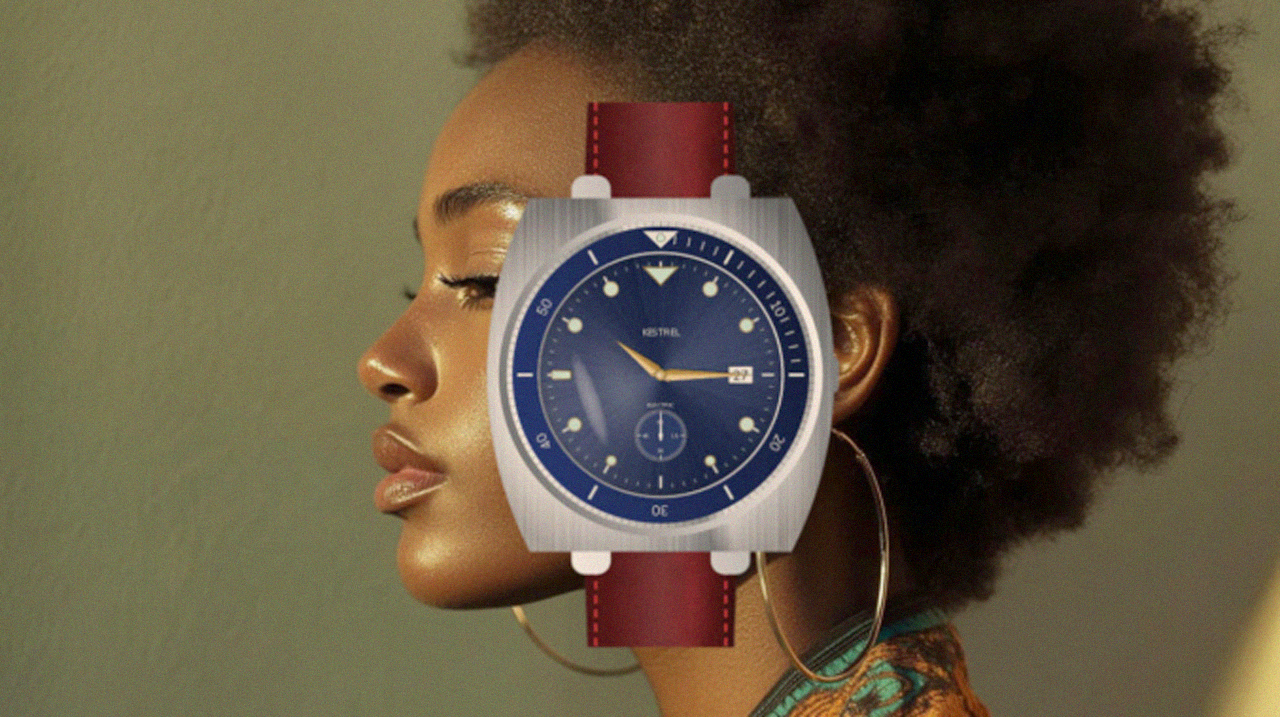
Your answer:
h=10 m=15
